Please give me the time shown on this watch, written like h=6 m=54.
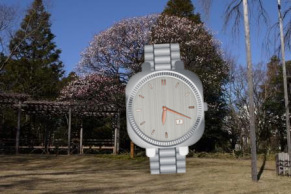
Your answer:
h=6 m=19
